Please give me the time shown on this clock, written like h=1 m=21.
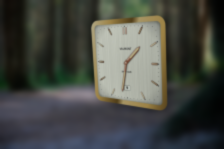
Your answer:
h=1 m=32
